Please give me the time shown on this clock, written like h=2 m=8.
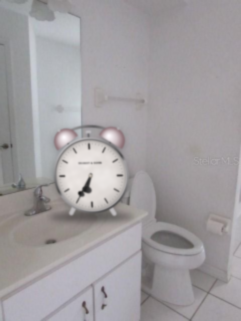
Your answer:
h=6 m=35
